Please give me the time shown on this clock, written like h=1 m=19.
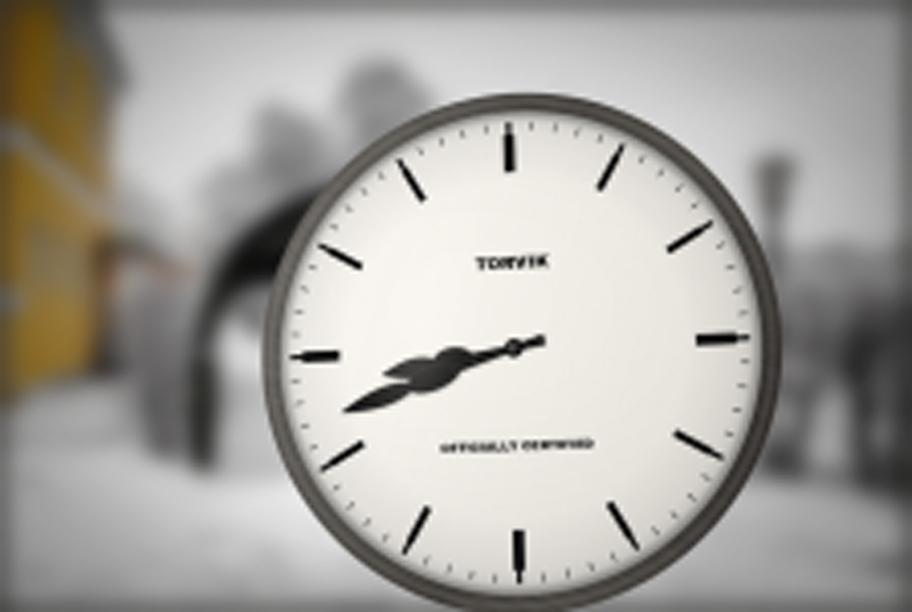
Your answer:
h=8 m=42
